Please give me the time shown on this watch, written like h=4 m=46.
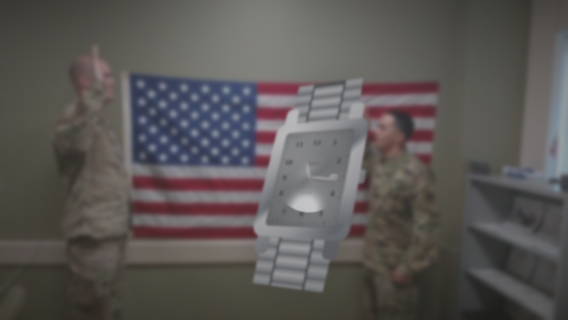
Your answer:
h=11 m=16
